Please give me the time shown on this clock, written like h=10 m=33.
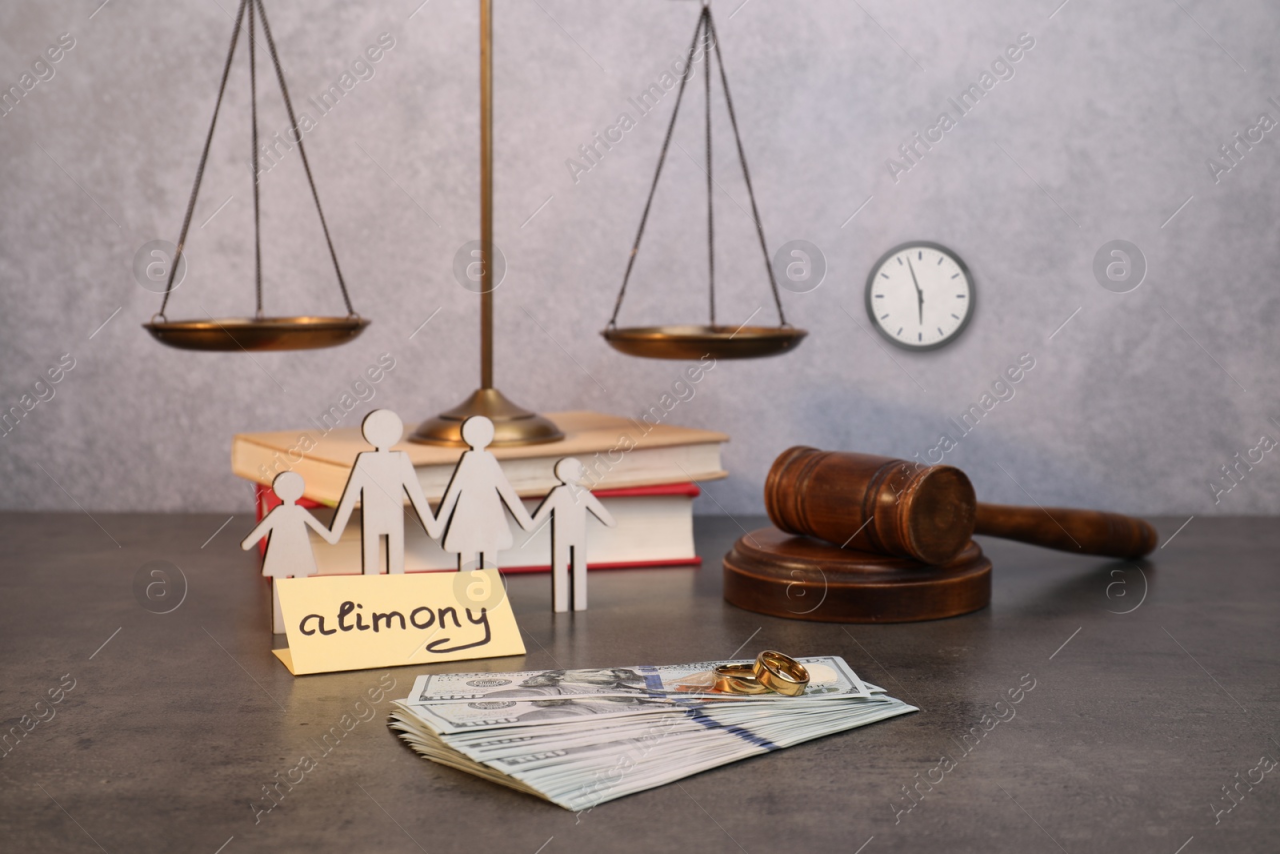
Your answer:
h=5 m=57
